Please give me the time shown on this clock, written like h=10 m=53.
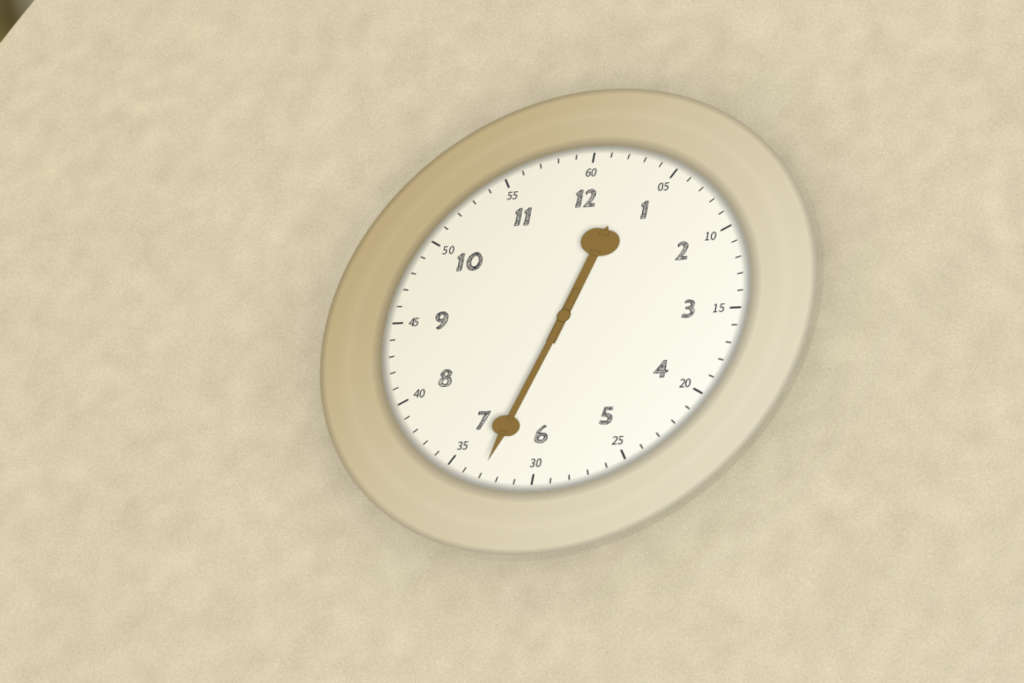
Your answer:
h=12 m=33
